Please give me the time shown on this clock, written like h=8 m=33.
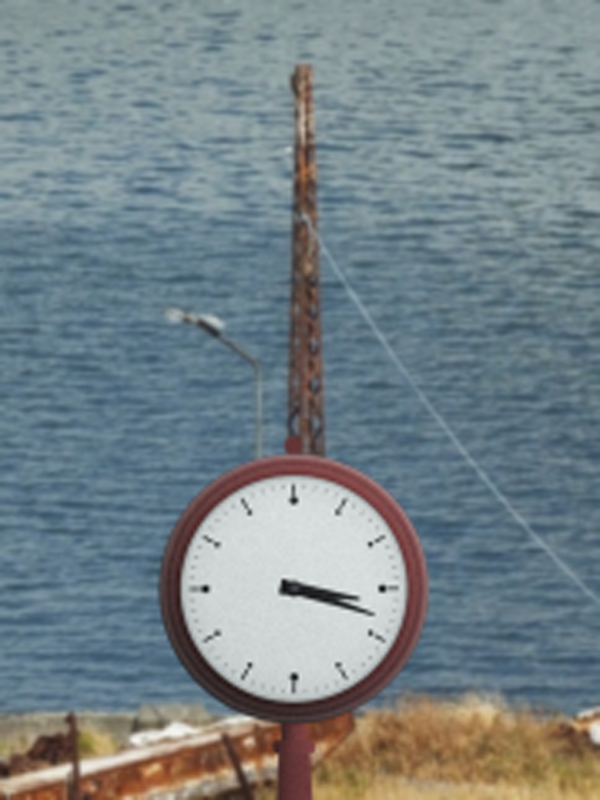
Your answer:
h=3 m=18
